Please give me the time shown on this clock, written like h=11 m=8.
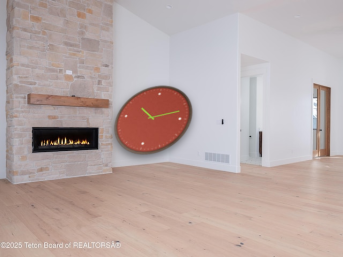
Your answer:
h=10 m=12
